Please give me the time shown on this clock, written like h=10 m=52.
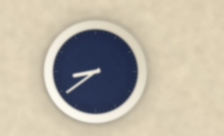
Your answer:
h=8 m=39
